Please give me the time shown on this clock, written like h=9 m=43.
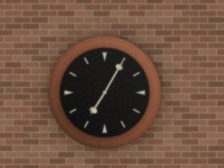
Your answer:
h=7 m=5
